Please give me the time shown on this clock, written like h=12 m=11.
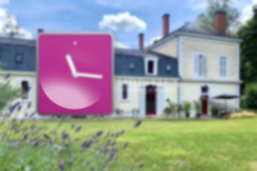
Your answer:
h=11 m=16
